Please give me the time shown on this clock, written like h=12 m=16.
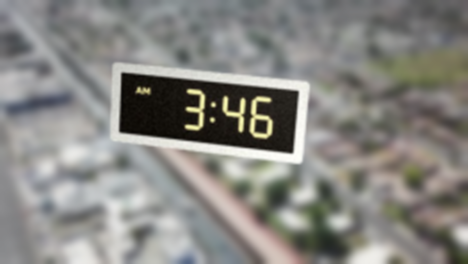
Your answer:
h=3 m=46
